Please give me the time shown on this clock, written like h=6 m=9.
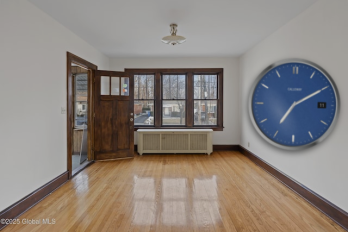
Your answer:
h=7 m=10
